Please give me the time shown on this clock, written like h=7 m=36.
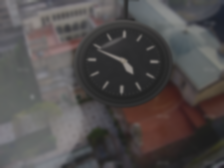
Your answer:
h=4 m=49
